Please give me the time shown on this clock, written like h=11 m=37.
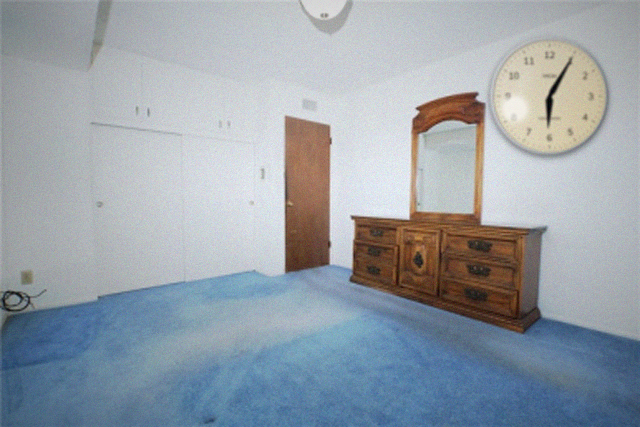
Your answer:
h=6 m=5
